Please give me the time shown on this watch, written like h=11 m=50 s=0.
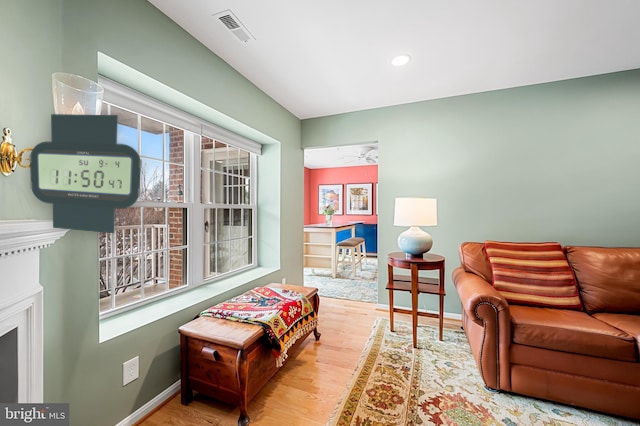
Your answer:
h=11 m=50 s=47
